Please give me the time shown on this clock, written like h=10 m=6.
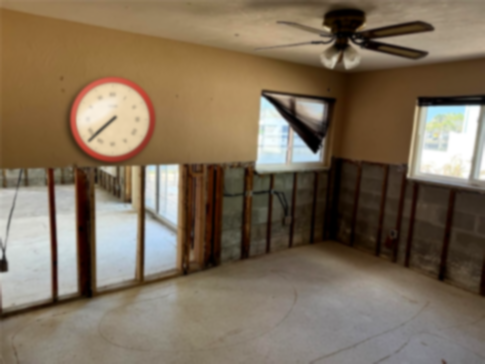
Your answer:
h=7 m=38
